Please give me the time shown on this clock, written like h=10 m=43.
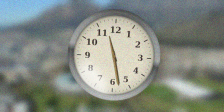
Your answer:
h=11 m=28
